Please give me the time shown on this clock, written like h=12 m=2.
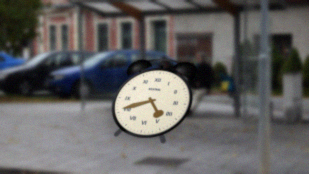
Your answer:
h=4 m=41
